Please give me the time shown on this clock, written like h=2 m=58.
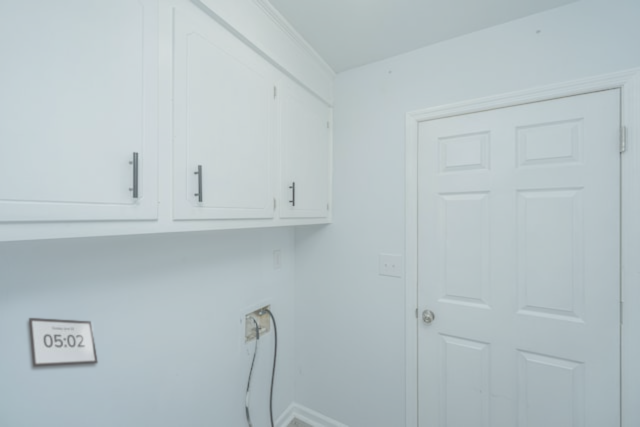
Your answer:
h=5 m=2
